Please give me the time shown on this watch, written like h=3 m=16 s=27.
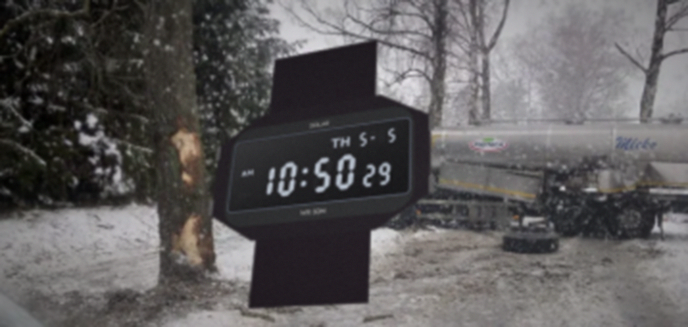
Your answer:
h=10 m=50 s=29
